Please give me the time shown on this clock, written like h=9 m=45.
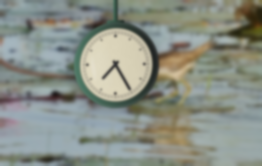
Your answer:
h=7 m=25
